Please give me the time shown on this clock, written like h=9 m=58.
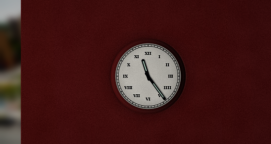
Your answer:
h=11 m=24
